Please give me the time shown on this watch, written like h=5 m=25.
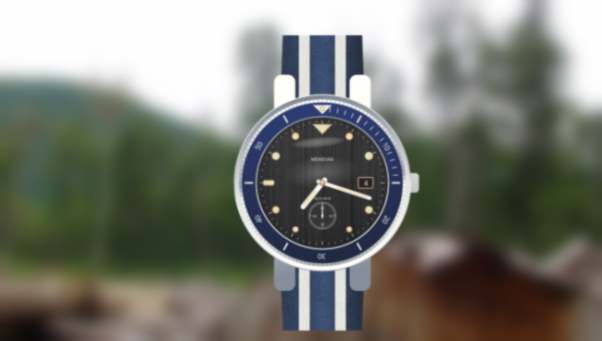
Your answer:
h=7 m=18
